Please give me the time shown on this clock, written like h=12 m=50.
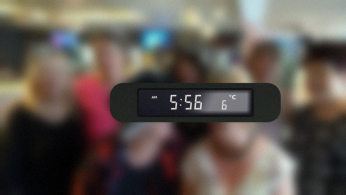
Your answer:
h=5 m=56
